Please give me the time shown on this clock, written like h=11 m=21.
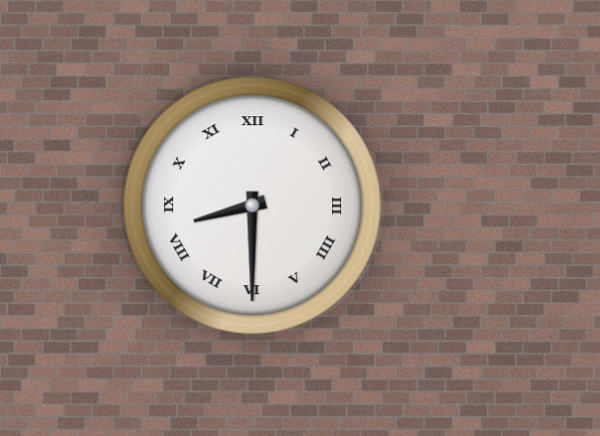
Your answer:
h=8 m=30
